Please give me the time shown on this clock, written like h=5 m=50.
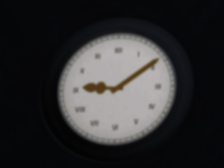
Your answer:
h=9 m=9
